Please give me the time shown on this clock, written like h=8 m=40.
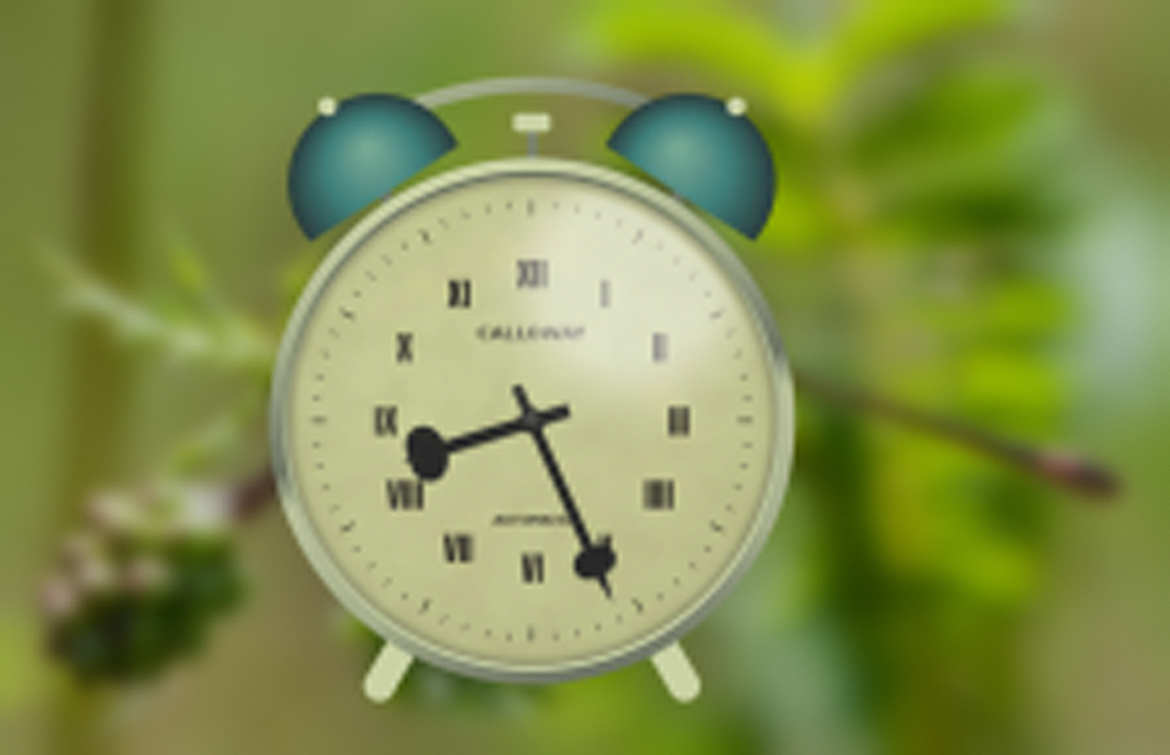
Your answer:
h=8 m=26
